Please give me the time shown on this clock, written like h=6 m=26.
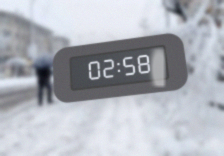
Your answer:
h=2 m=58
